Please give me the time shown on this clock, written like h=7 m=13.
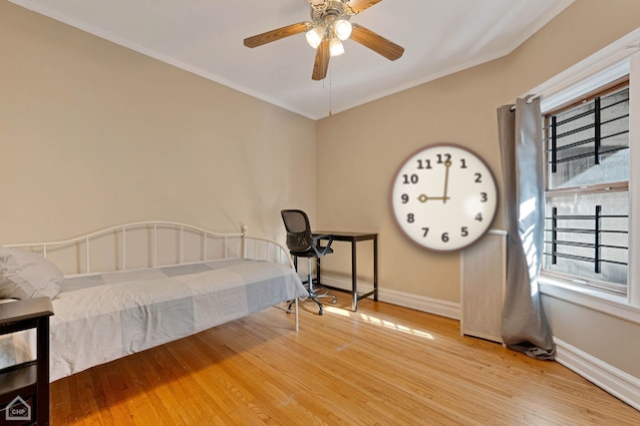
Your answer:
h=9 m=1
